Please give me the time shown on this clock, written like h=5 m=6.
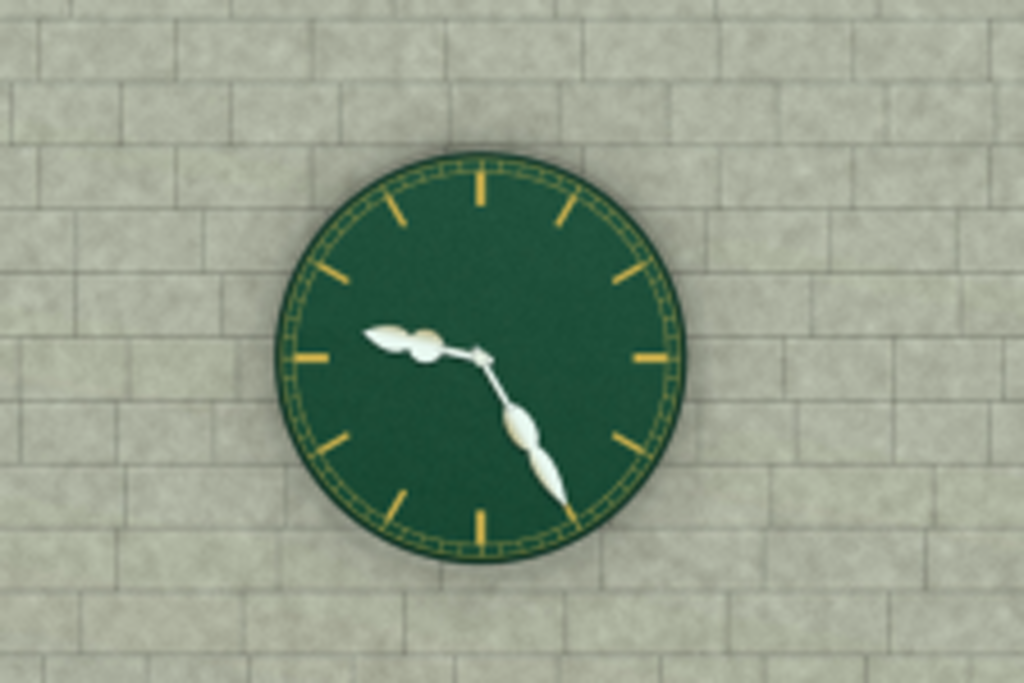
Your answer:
h=9 m=25
